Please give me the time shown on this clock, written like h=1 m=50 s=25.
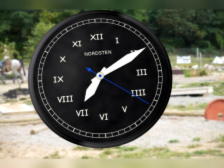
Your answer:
h=7 m=10 s=21
